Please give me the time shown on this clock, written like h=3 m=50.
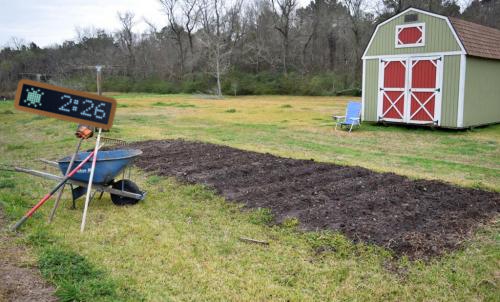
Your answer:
h=2 m=26
